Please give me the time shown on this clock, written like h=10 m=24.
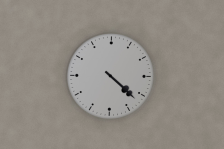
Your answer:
h=4 m=22
